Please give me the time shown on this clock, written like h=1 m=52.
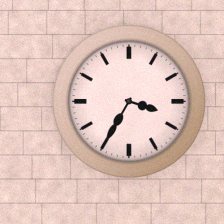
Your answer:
h=3 m=35
